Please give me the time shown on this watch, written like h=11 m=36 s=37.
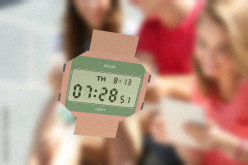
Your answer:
h=7 m=28 s=51
